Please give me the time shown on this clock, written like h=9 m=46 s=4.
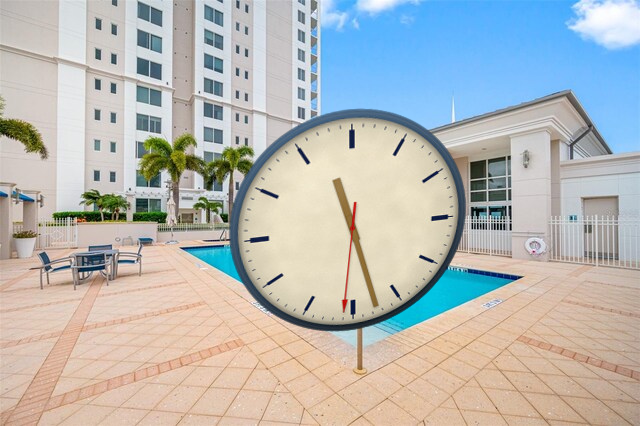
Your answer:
h=11 m=27 s=31
